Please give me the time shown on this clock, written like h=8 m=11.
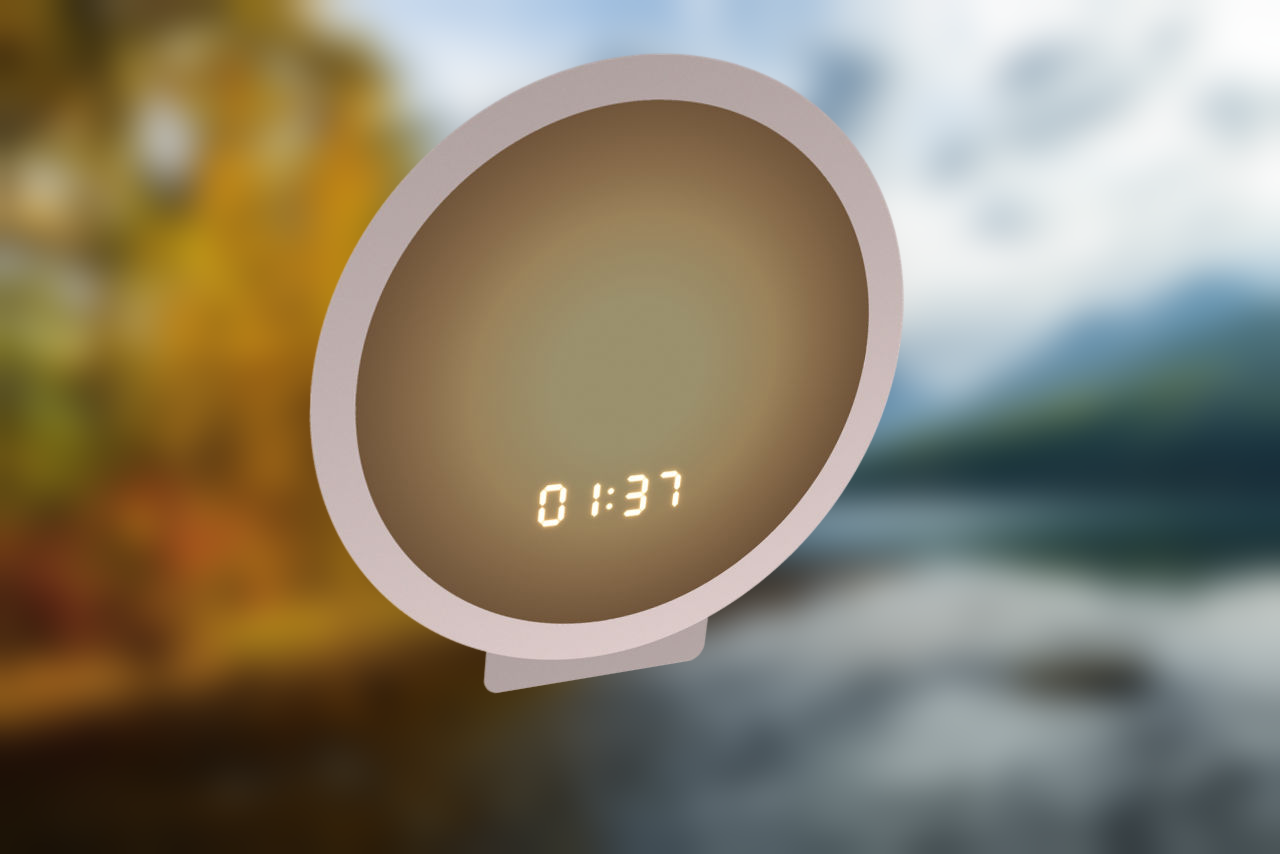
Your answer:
h=1 m=37
